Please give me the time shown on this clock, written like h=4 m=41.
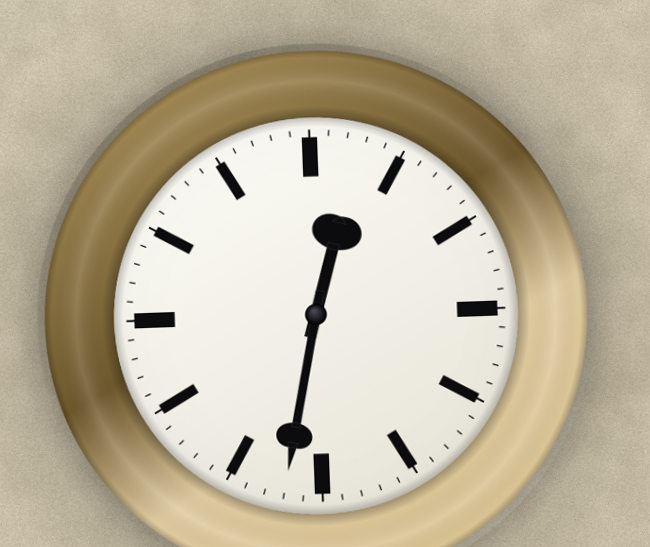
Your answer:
h=12 m=32
